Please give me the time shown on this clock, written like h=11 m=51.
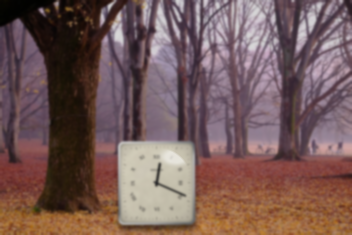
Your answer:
h=12 m=19
